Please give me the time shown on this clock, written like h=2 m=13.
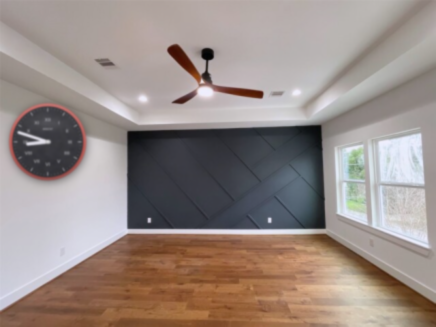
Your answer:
h=8 m=48
